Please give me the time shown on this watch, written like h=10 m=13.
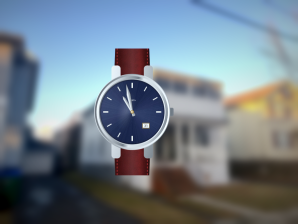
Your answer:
h=10 m=58
